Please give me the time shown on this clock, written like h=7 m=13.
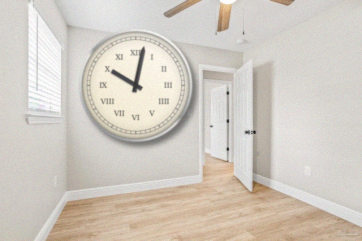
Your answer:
h=10 m=2
